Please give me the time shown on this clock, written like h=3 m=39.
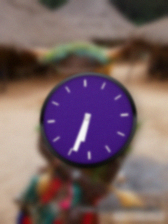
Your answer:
h=6 m=34
